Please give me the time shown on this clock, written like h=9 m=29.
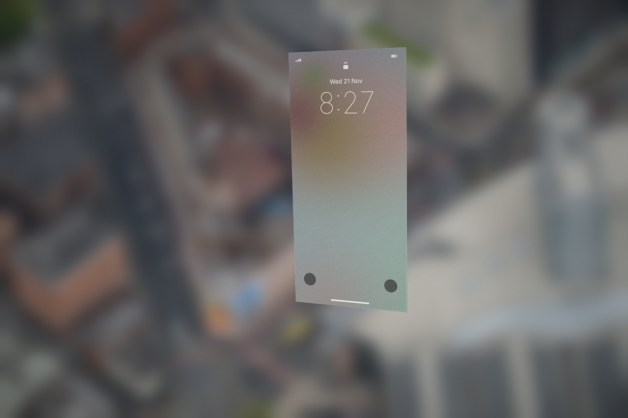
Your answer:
h=8 m=27
